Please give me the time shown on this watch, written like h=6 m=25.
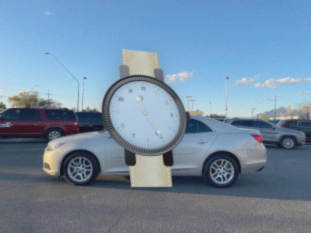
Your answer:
h=11 m=25
